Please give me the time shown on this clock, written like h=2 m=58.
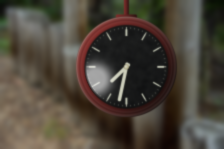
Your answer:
h=7 m=32
